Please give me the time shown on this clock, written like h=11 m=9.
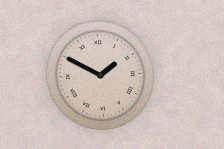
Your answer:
h=1 m=50
